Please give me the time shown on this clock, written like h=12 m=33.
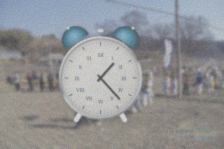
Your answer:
h=1 m=23
